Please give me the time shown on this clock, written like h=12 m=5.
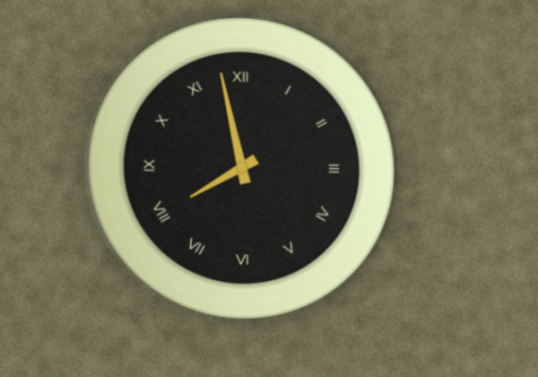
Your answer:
h=7 m=58
